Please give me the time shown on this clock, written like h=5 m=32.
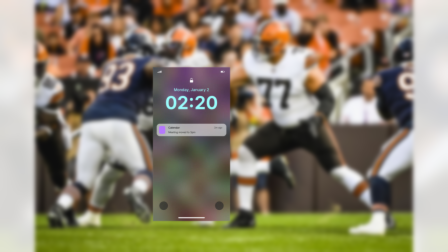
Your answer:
h=2 m=20
